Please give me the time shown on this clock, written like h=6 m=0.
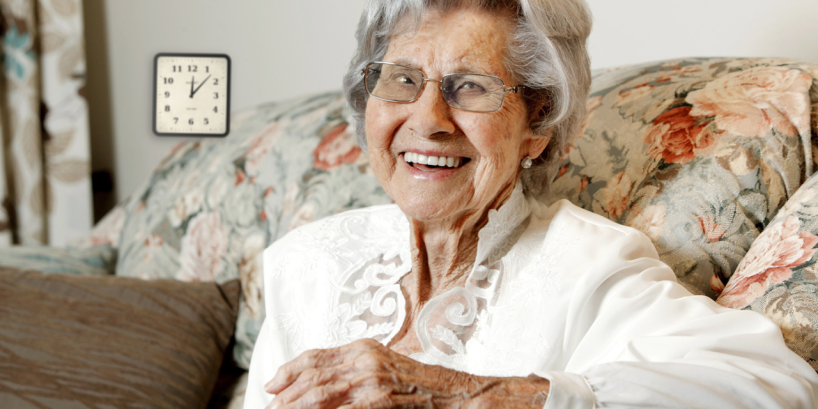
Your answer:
h=12 m=7
